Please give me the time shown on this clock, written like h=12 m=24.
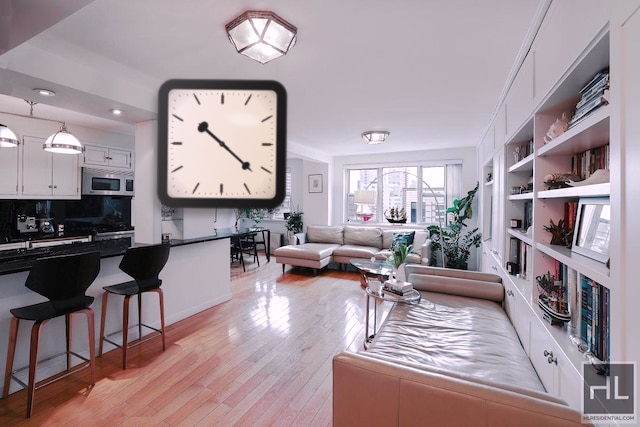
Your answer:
h=10 m=22
